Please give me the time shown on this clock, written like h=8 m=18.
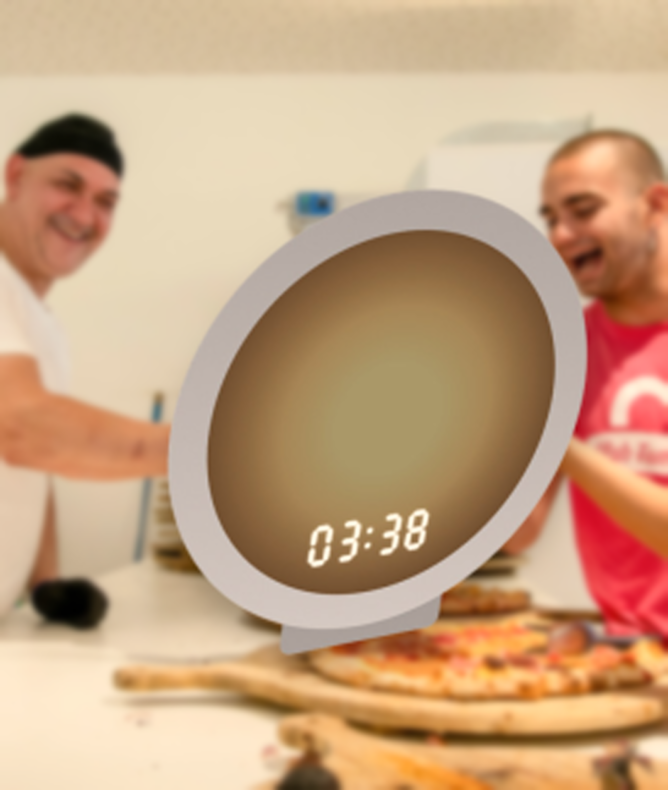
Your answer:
h=3 m=38
